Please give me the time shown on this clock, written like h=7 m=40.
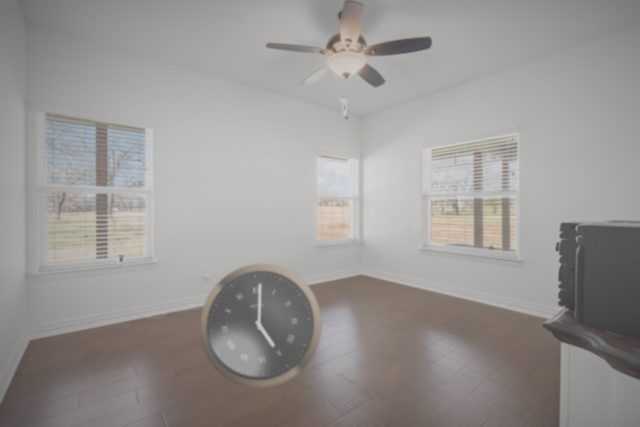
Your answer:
h=5 m=1
